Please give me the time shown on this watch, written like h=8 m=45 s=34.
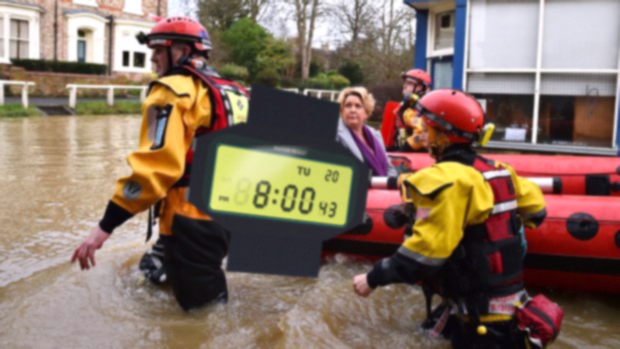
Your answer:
h=8 m=0 s=43
